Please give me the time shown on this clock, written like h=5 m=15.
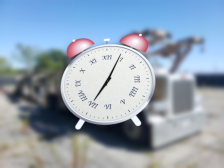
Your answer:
h=7 m=4
